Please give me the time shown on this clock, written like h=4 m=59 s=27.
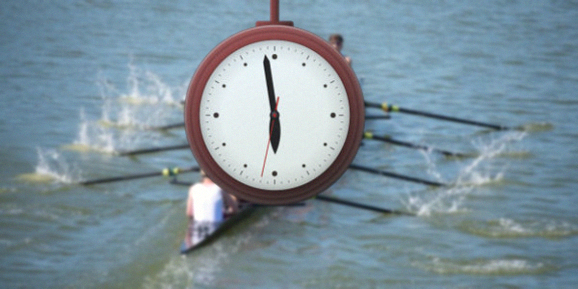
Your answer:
h=5 m=58 s=32
